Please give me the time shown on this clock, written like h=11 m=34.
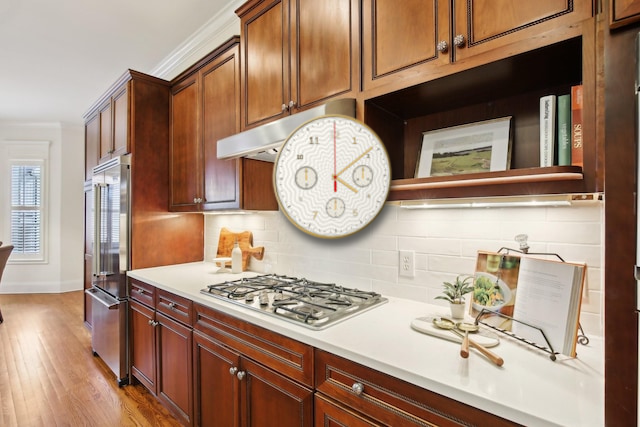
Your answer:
h=4 m=9
